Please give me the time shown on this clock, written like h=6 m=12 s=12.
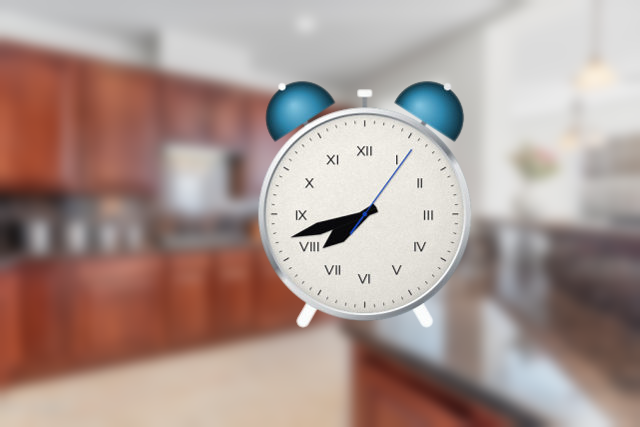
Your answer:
h=7 m=42 s=6
